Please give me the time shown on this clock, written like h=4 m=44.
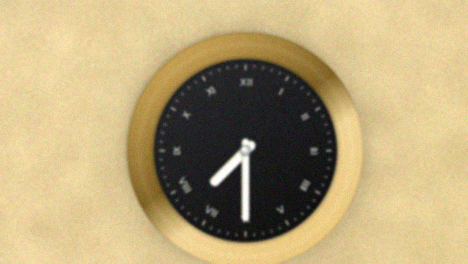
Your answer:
h=7 m=30
